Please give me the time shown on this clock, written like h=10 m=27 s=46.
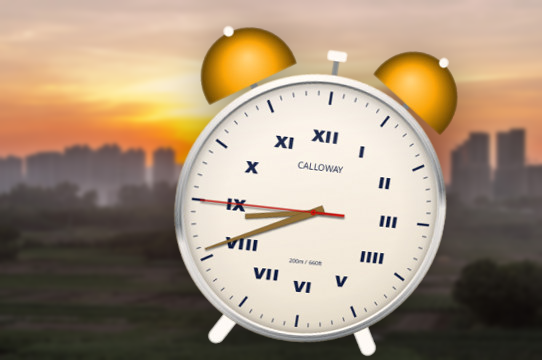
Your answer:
h=8 m=40 s=45
